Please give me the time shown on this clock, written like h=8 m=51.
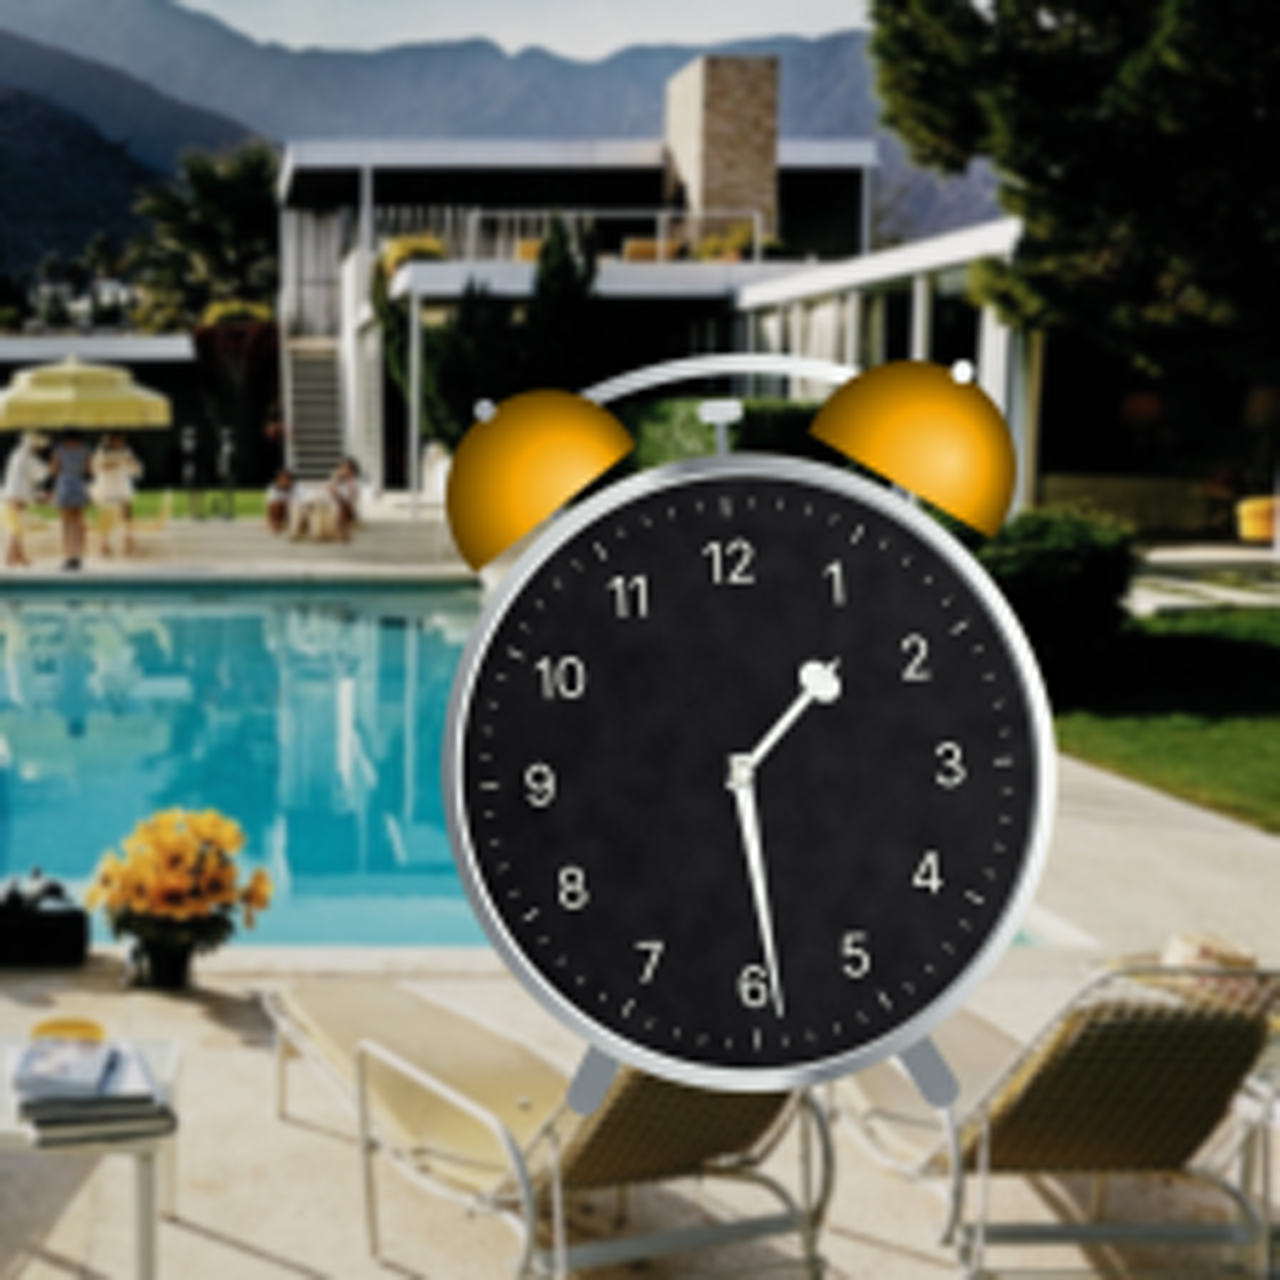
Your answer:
h=1 m=29
